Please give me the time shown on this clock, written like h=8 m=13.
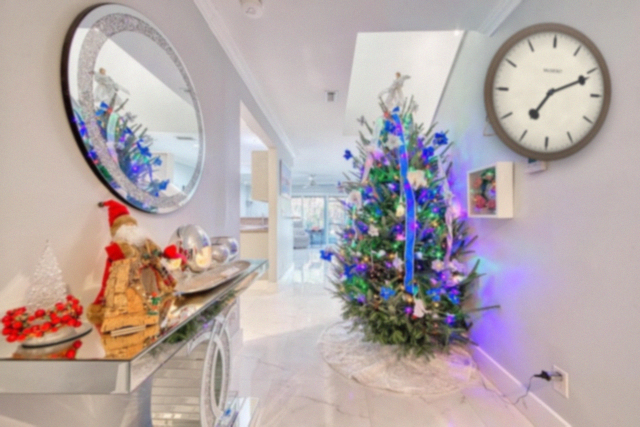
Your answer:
h=7 m=11
